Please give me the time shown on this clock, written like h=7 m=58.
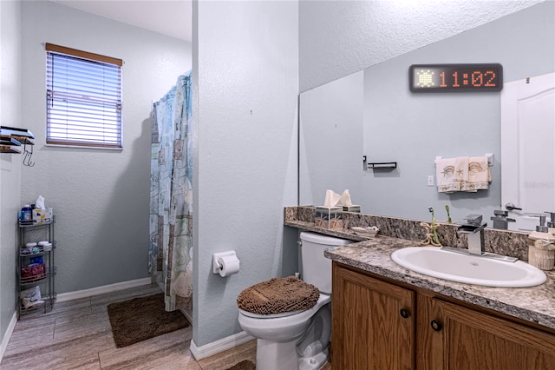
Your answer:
h=11 m=2
